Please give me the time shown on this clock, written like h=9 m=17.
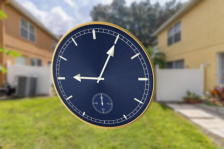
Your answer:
h=9 m=5
